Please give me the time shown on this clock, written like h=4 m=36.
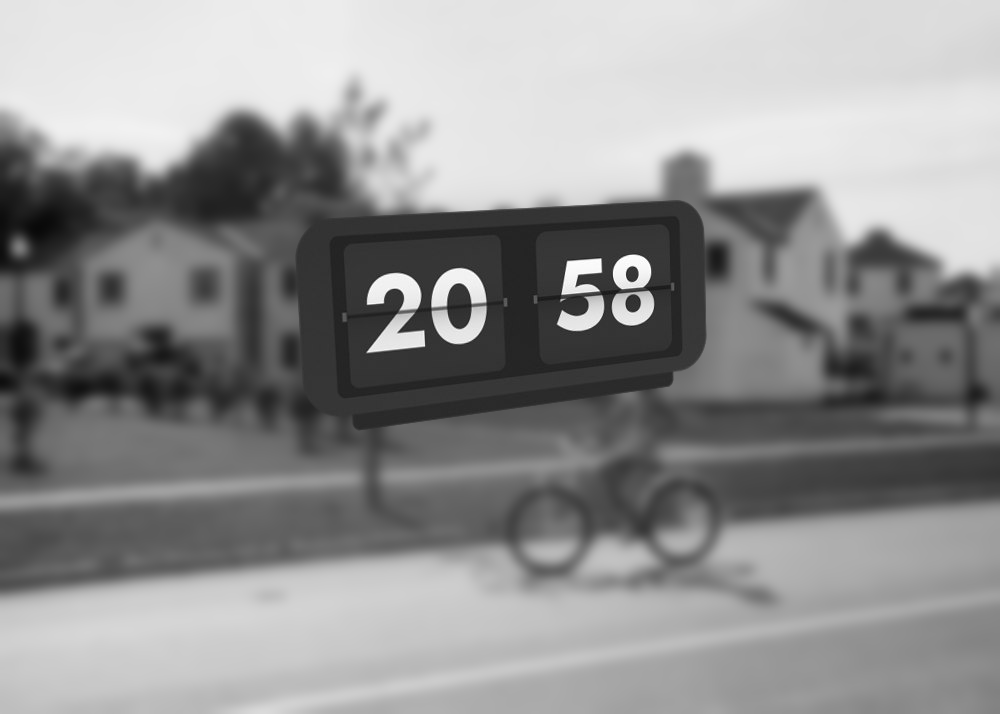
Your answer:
h=20 m=58
